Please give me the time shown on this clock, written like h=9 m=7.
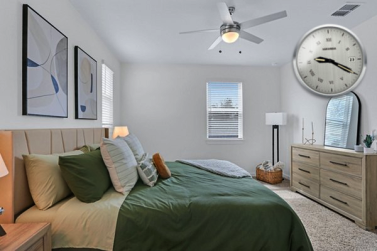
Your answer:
h=9 m=20
